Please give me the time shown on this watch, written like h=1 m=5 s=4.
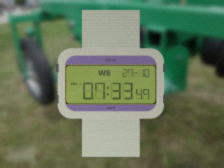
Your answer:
h=7 m=33 s=49
